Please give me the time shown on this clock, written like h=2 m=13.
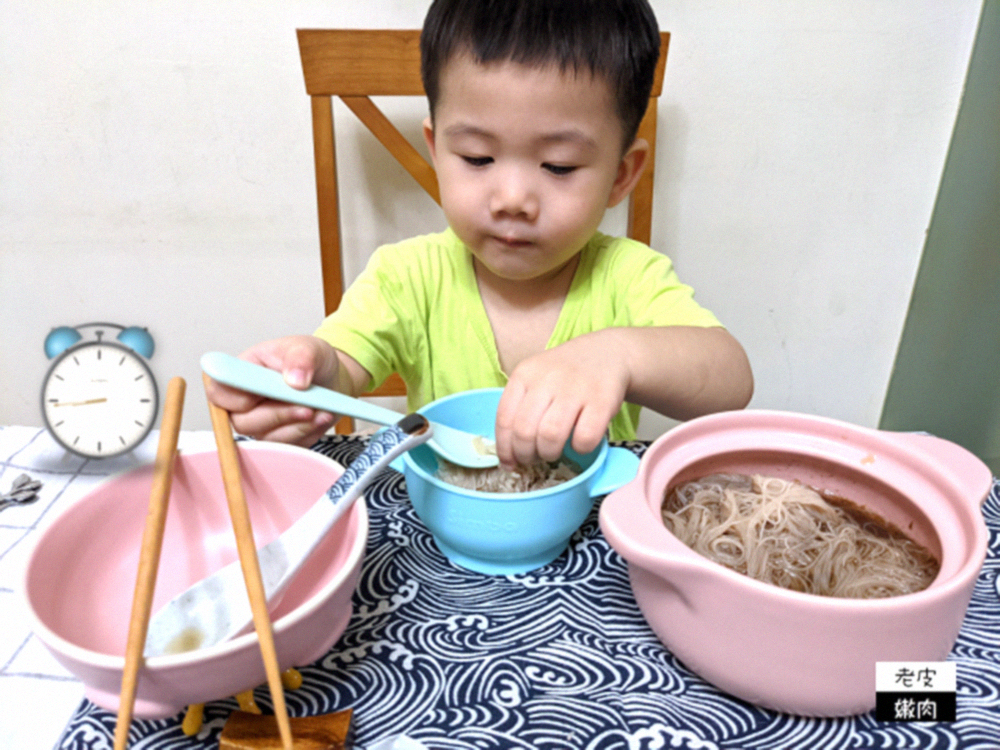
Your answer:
h=8 m=44
